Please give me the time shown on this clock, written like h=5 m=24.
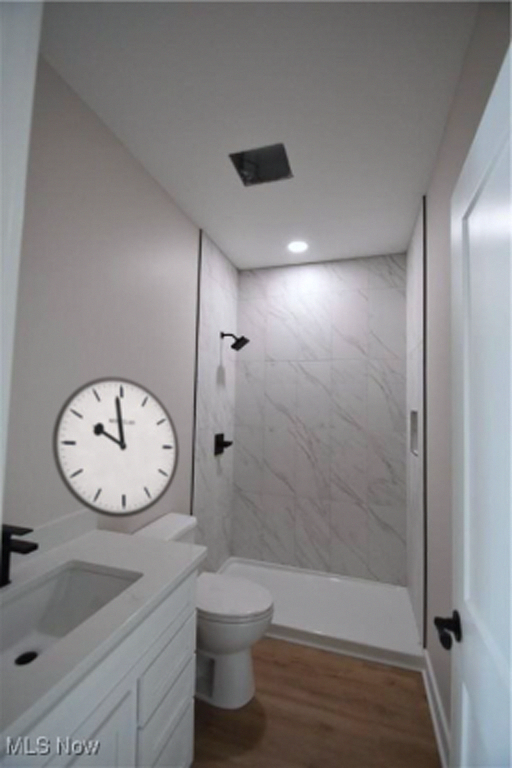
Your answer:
h=9 m=59
